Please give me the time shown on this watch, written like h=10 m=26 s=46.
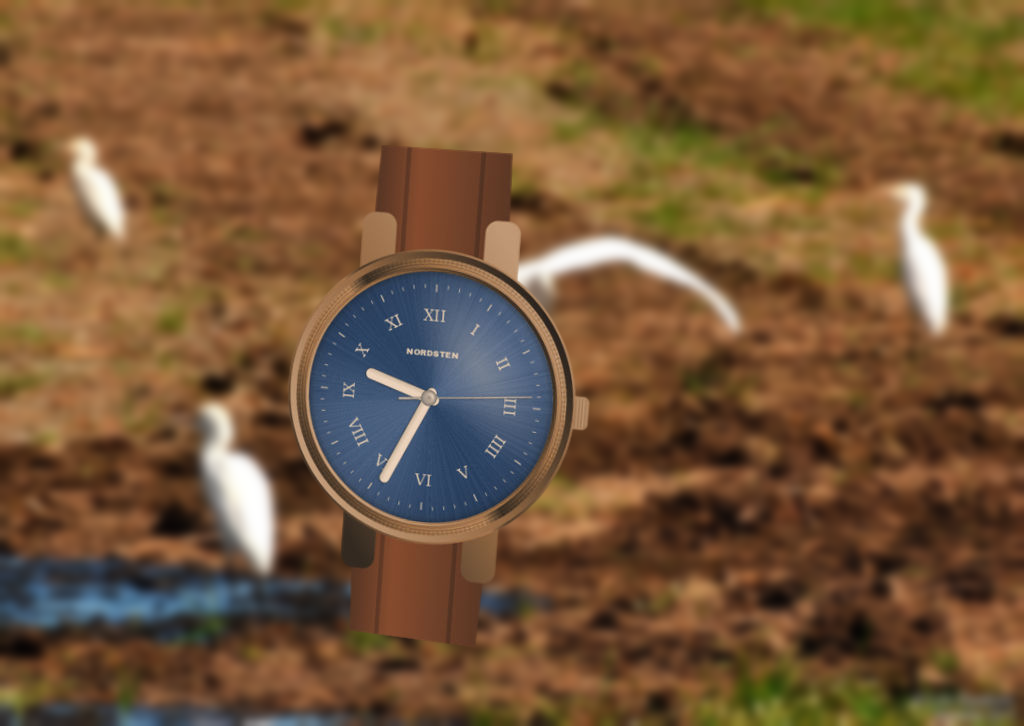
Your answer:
h=9 m=34 s=14
